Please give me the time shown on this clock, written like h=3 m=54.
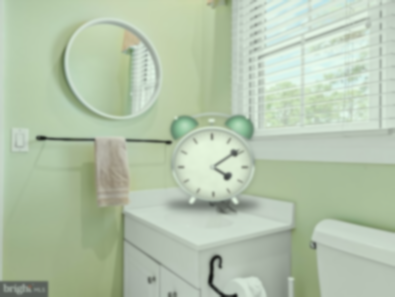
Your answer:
h=4 m=9
